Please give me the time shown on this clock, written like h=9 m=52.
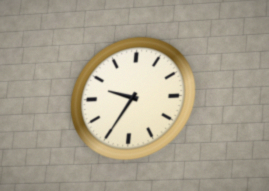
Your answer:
h=9 m=35
